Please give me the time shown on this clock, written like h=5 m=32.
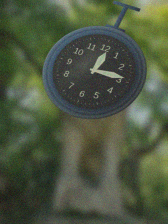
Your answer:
h=12 m=14
